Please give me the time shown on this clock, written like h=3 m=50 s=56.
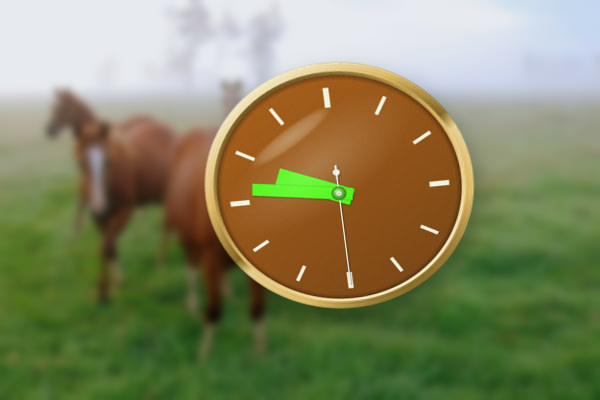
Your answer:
h=9 m=46 s=30
